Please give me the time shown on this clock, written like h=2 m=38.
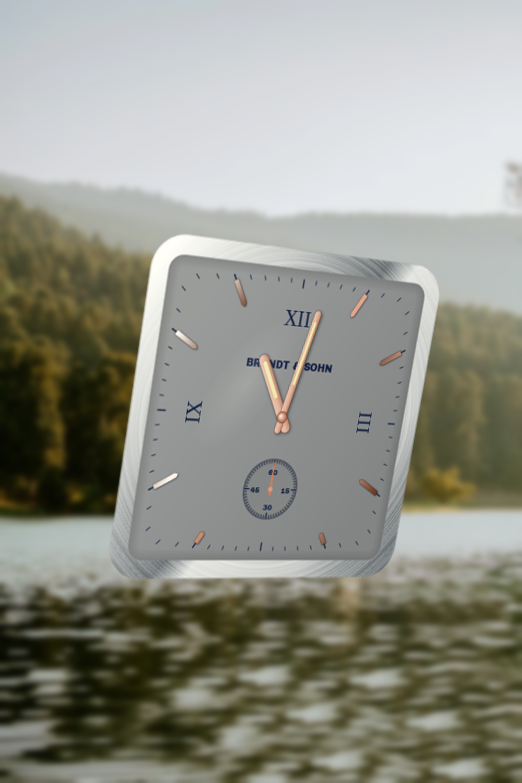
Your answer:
h=11 m=2
